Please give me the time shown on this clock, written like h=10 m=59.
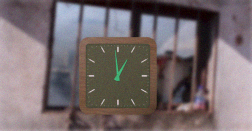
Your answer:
h=12 m=59
